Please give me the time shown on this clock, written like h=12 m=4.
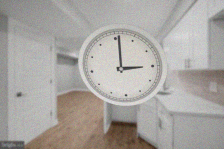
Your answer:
h=3 m=1
